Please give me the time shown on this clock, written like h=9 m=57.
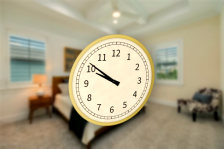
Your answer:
h=9 m=51
